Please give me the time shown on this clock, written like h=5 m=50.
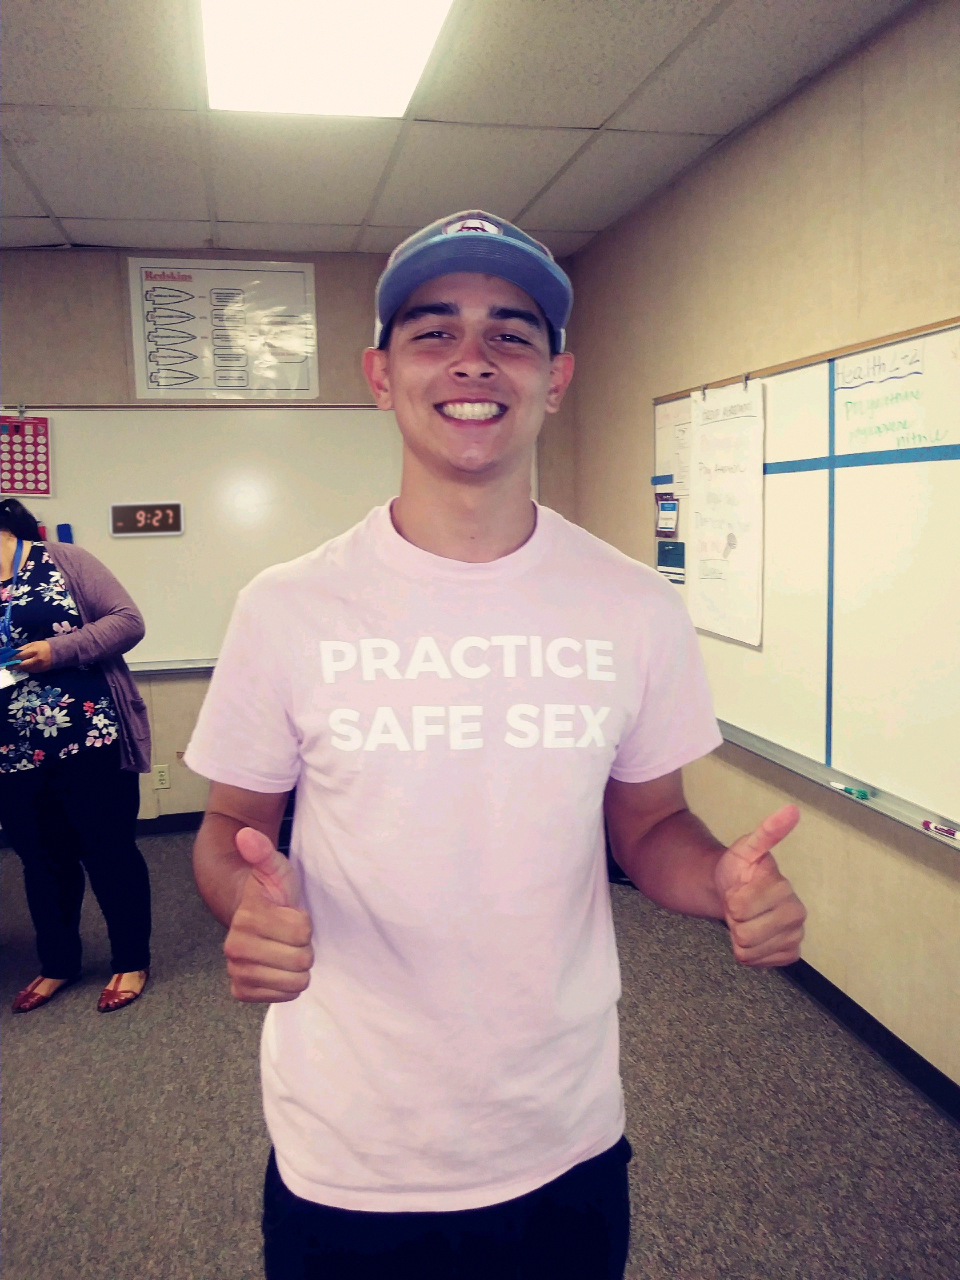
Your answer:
h=9 m=27
